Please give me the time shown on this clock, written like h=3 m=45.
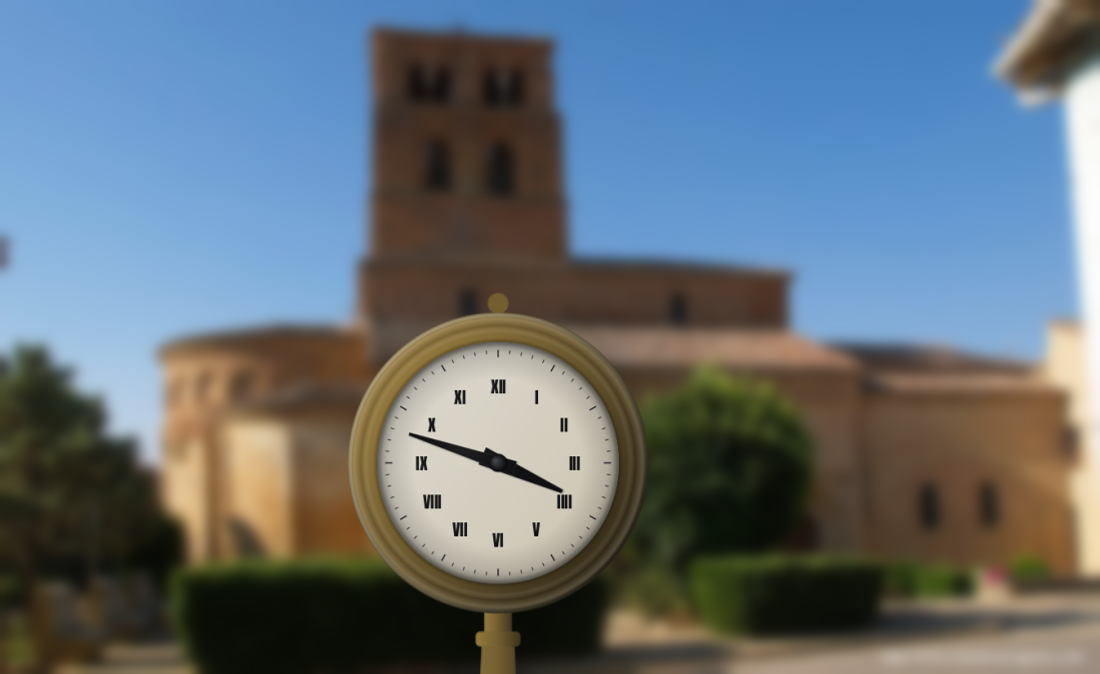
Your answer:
h=3 m=48
